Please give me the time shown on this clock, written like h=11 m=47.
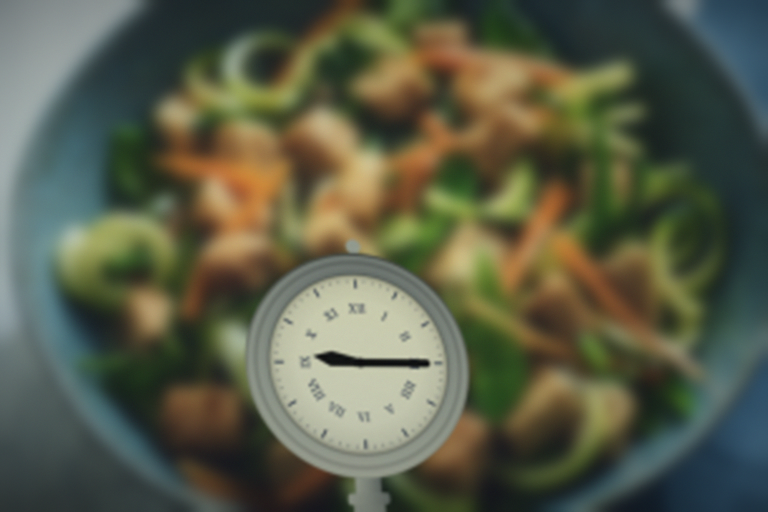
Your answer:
h=9 m=15
